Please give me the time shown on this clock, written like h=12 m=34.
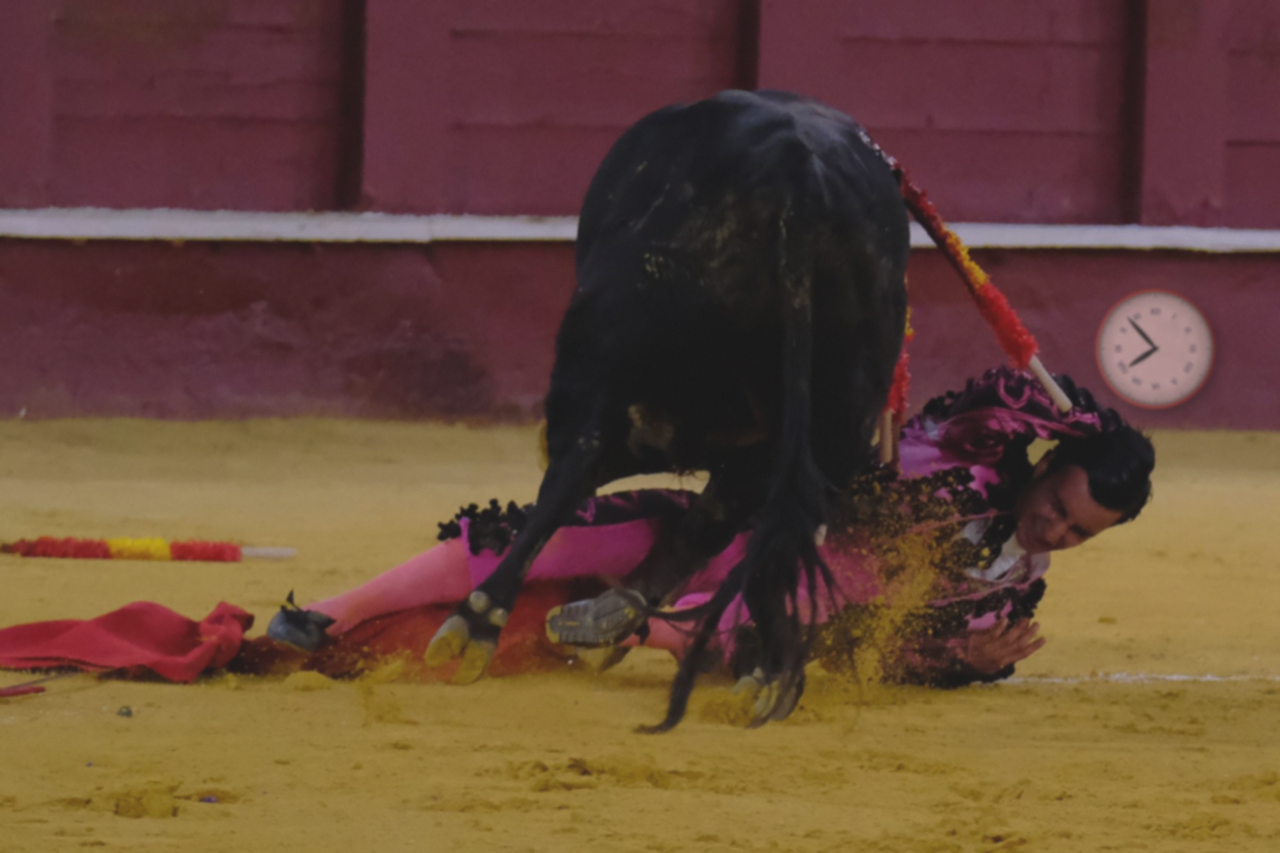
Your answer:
h=7 m=53
